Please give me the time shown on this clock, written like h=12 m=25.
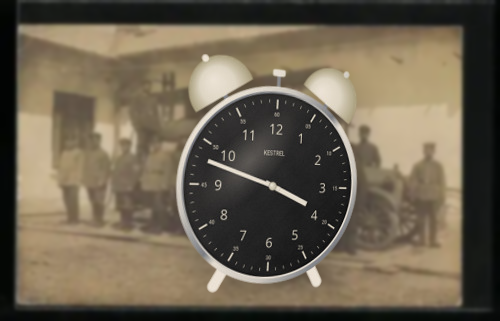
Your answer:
h=3 m=48
